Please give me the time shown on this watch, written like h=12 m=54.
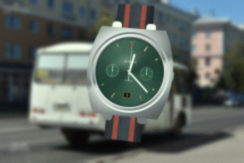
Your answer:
h=12 m=22
